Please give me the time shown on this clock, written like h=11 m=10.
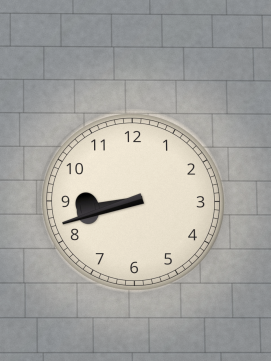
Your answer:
h=8 m=42
